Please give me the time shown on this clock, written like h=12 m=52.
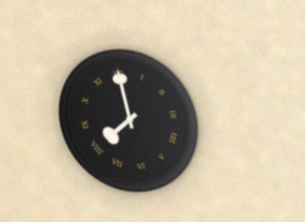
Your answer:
h=8 m=0
